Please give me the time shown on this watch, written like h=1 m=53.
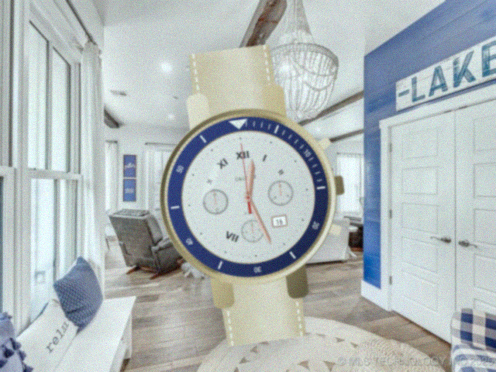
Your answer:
h=12 m=27
